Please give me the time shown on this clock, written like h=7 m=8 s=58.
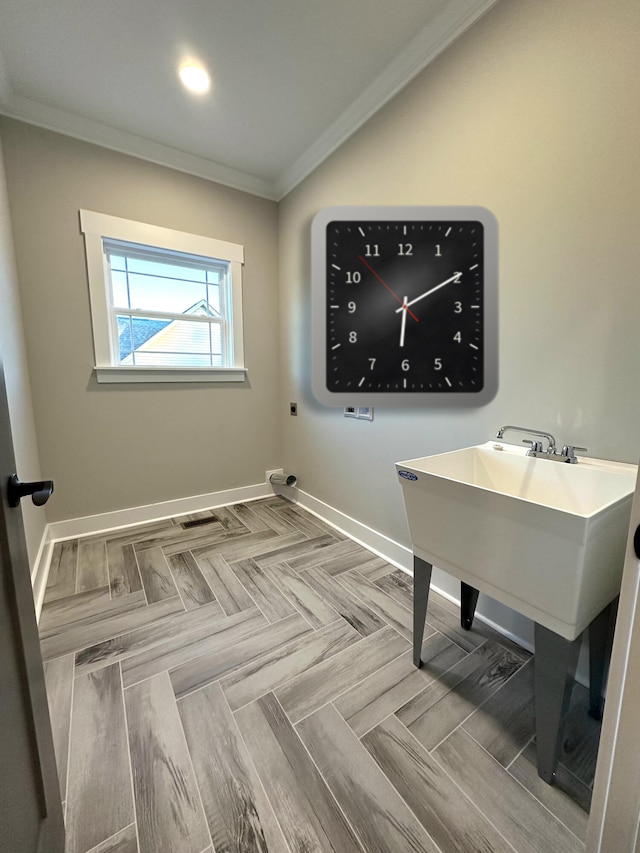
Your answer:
h=6 m=9 s=53
